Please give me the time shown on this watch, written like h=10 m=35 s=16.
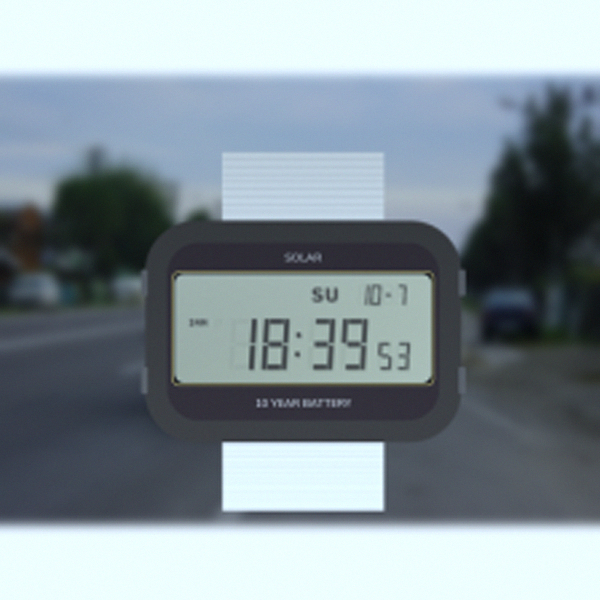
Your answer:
h=18 m=39 s=53
